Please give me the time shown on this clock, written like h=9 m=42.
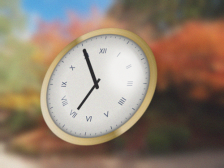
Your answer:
h=6 m=55
